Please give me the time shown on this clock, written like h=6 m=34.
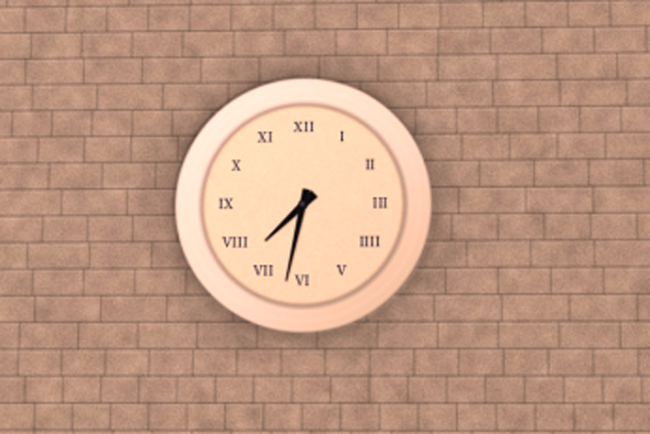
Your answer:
h=7 m=32
